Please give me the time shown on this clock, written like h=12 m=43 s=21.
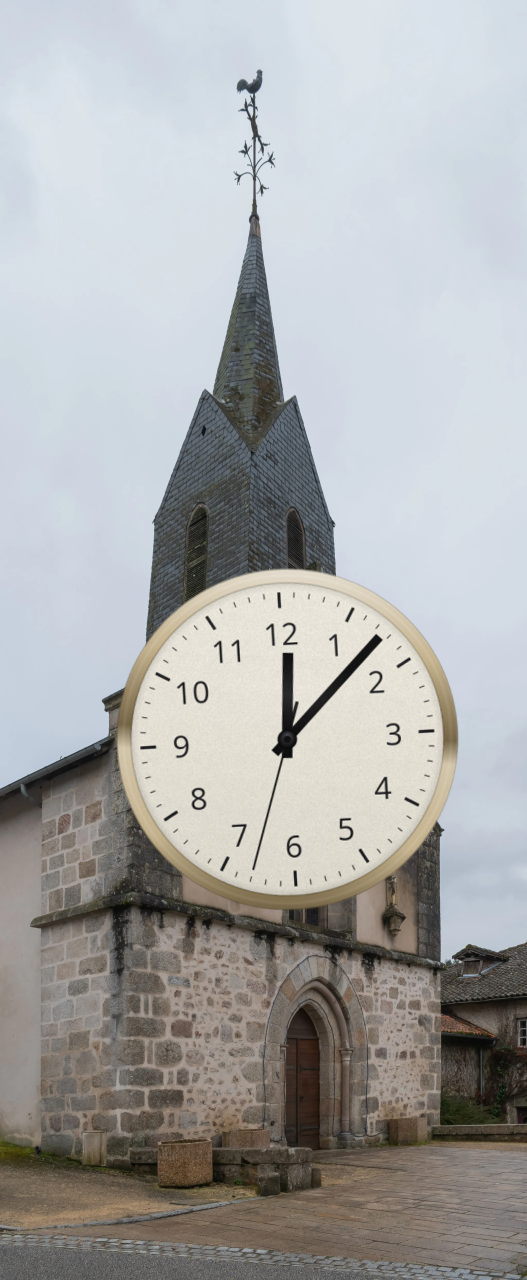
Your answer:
h=12 m=7 s=33
